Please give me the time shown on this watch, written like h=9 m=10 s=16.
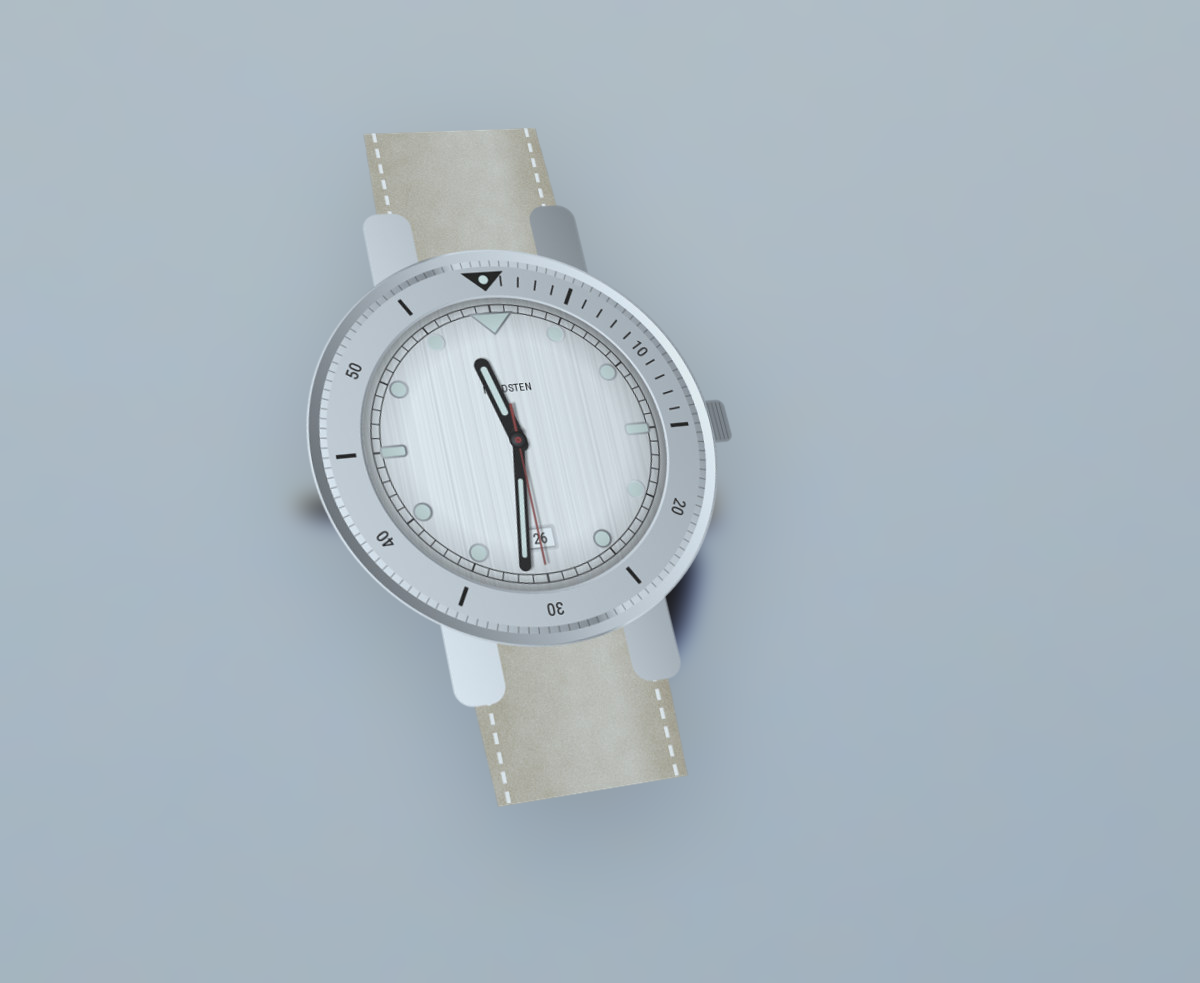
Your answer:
h=11 m=31 s=30
